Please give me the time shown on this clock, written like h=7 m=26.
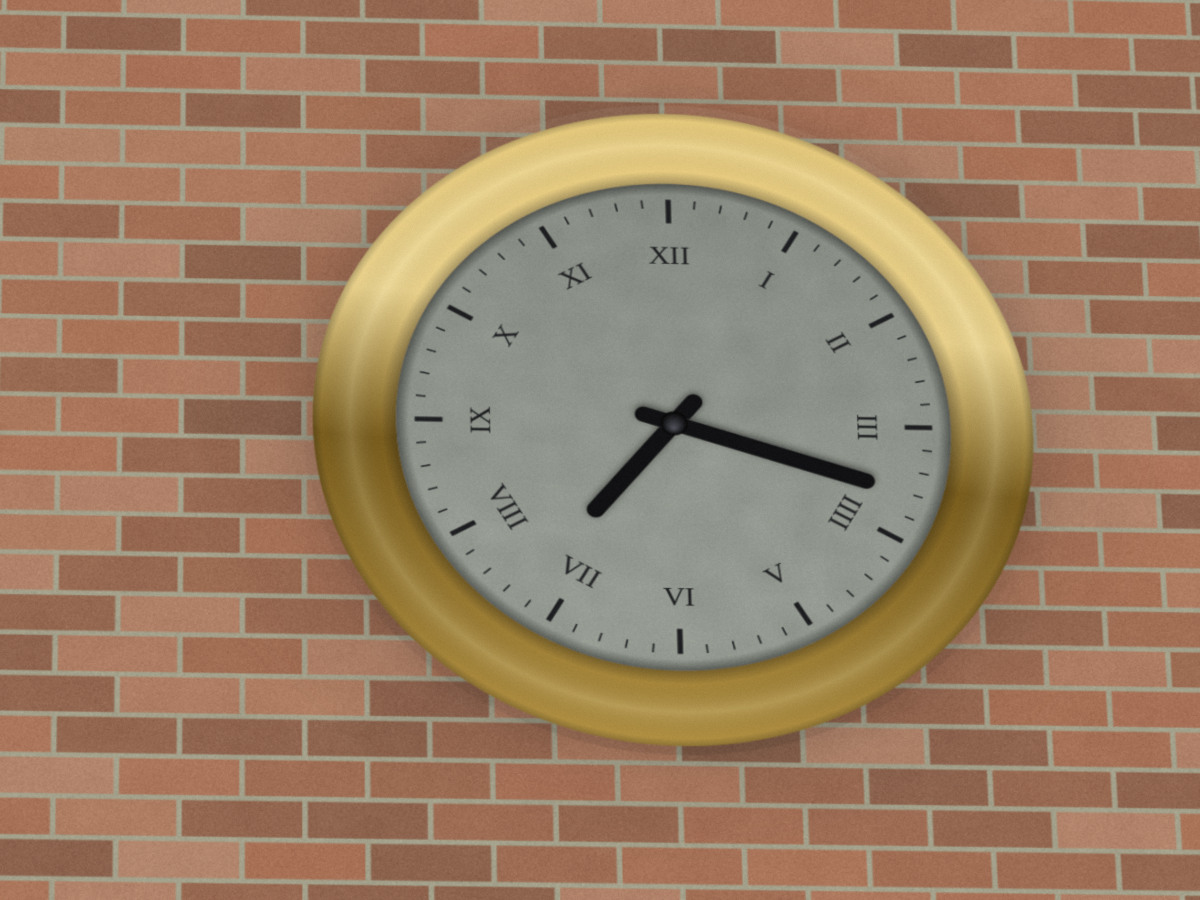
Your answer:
h=7 m=18
